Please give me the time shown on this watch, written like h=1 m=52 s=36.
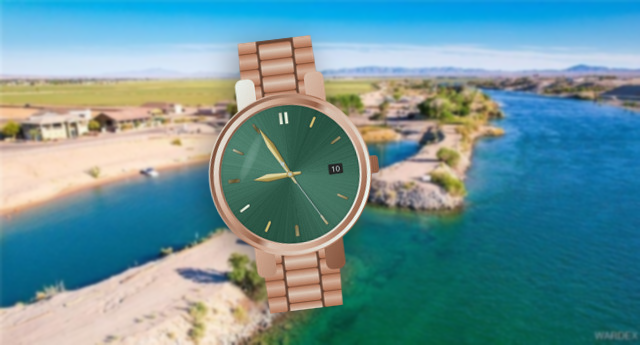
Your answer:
h=8 m=55 s=25
